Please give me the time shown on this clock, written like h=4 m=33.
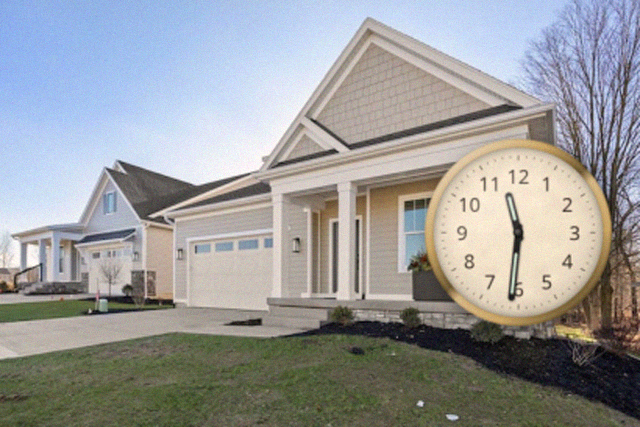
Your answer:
h=11 m=31
